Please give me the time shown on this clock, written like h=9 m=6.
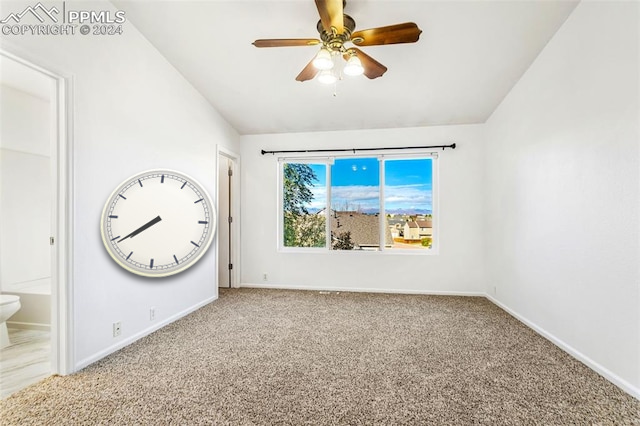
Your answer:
h=7 m=39
